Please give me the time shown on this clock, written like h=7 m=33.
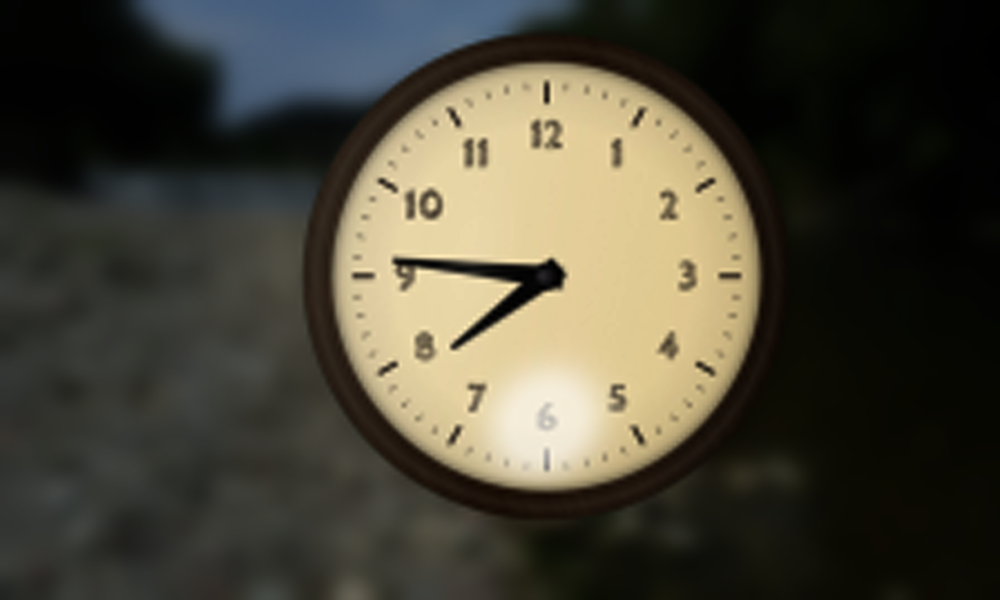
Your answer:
h=7 m=46
